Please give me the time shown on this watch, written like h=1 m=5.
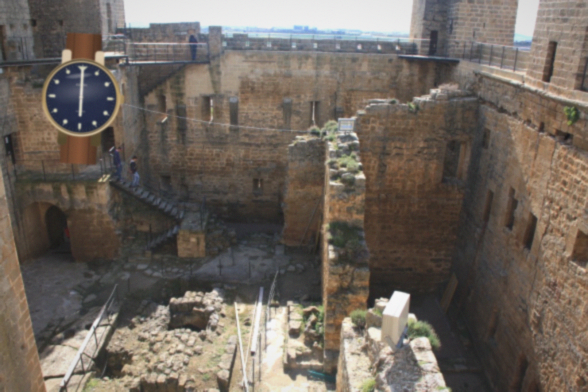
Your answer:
h=6 m=0
